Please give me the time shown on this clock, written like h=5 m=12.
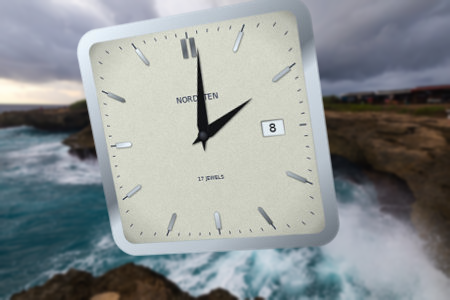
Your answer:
h=2 m=1
